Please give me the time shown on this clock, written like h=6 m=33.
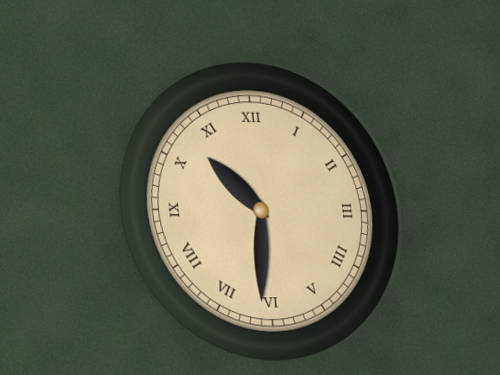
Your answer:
h=10 m=31
